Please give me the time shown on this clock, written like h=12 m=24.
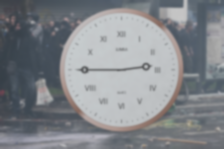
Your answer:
h=2 m=45
